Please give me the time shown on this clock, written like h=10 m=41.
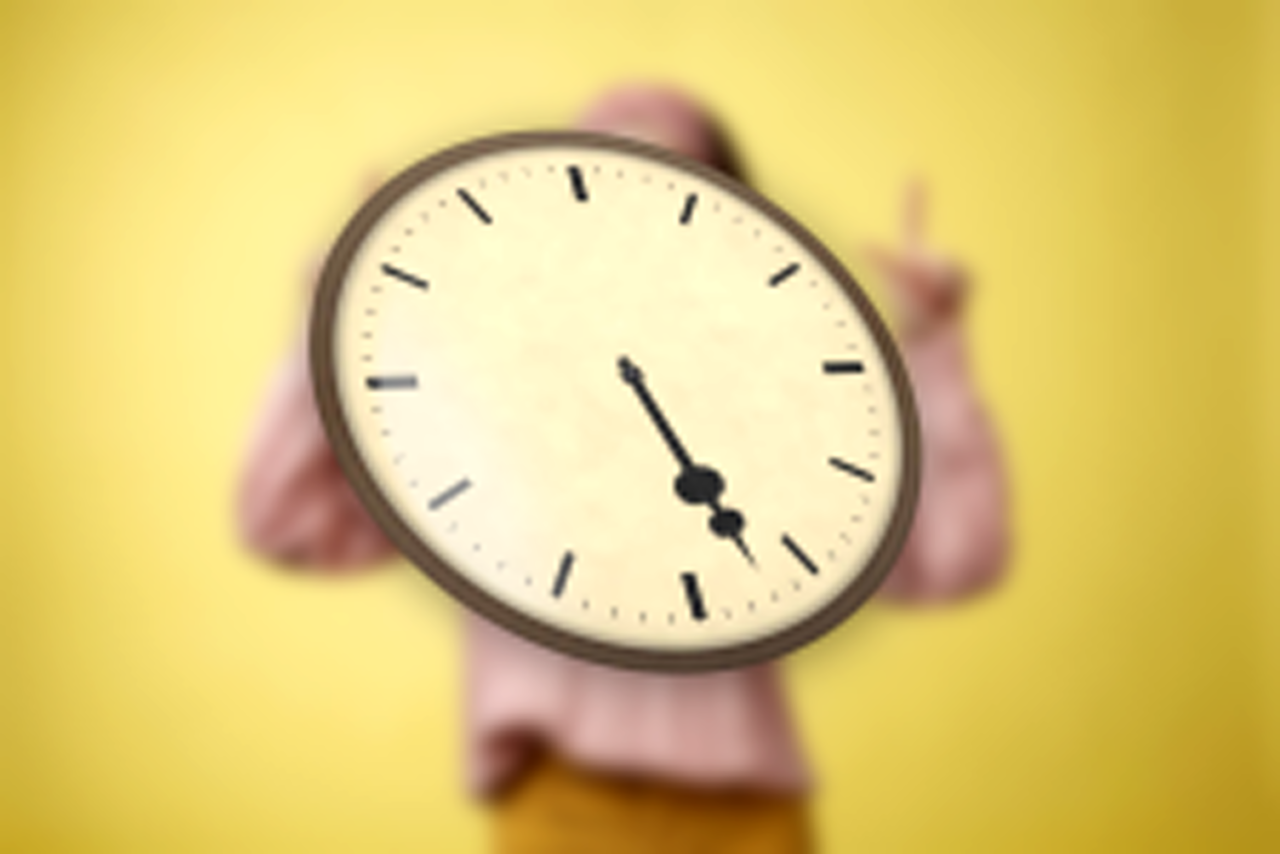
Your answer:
h=5 m=27
